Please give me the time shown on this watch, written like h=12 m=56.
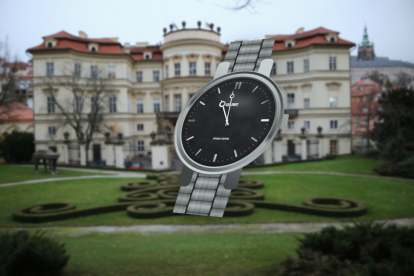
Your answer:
h=10 m=59
